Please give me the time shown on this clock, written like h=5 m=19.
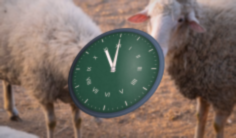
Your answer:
h=11 m=0
